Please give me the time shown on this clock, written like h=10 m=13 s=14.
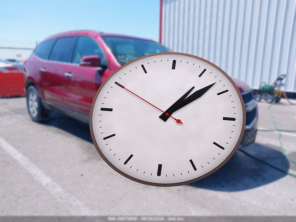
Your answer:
h=1 m=7 s=50
